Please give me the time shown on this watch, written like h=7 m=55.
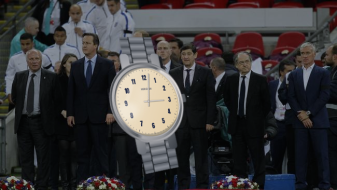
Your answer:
h=3 m=2
